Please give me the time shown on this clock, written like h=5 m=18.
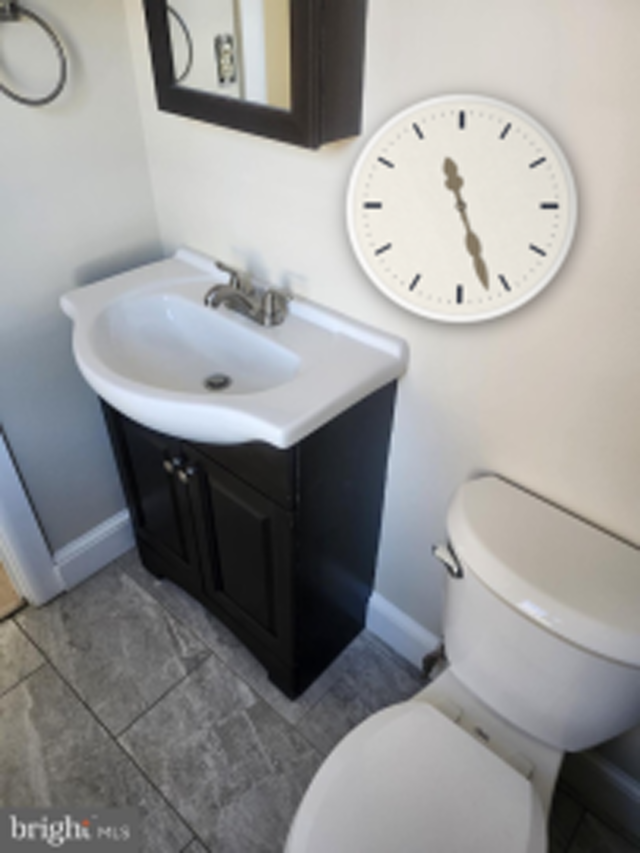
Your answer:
h=11 m=27
